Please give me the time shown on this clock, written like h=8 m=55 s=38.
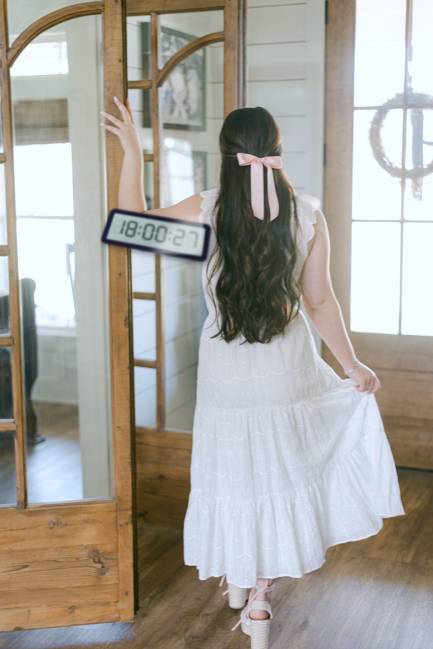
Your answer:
h=18 m=0 s=27
